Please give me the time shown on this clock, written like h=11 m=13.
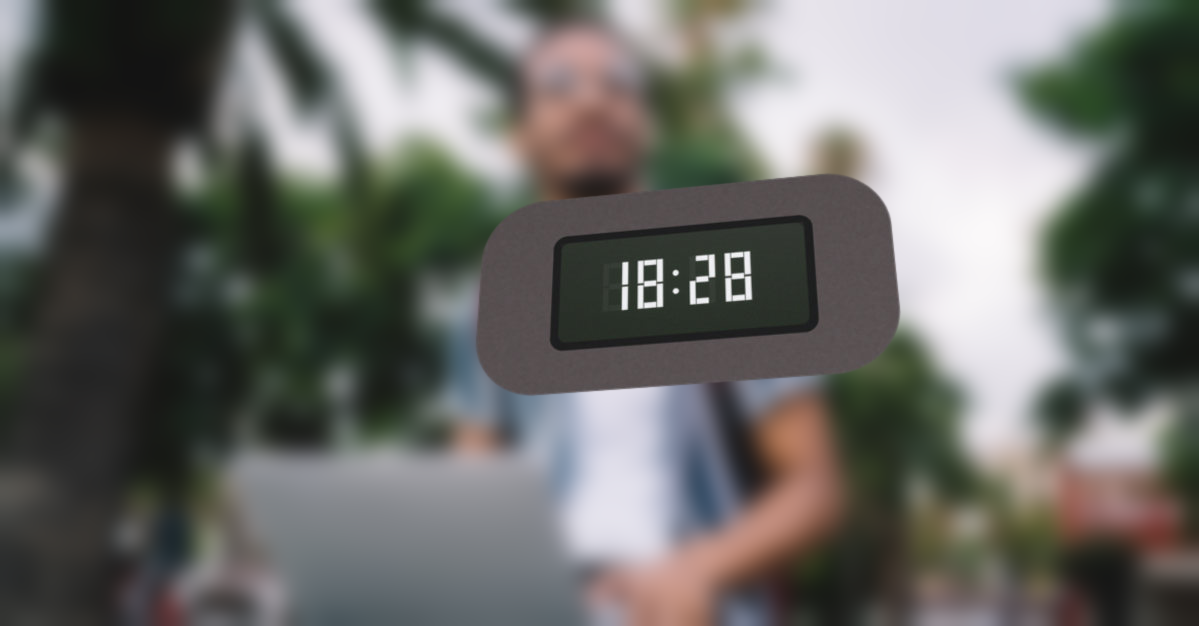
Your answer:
h=18 m=28
